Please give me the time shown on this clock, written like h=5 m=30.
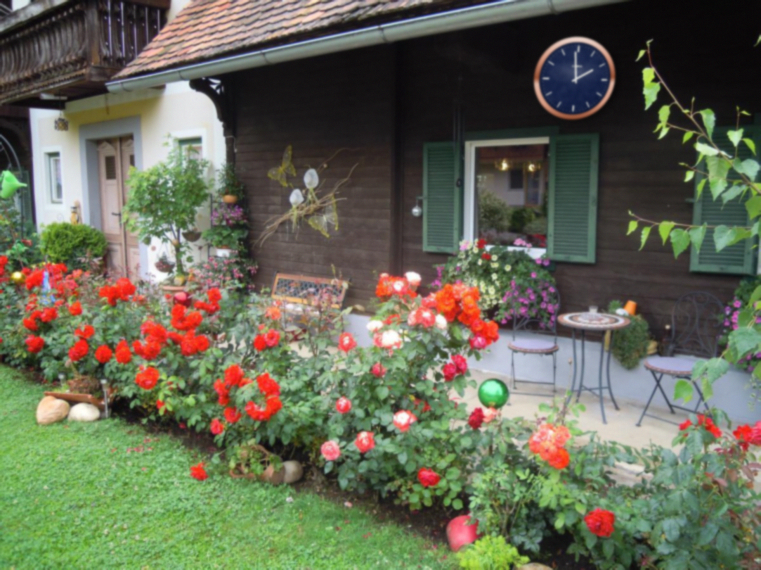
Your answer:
h=1 m=59
